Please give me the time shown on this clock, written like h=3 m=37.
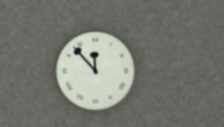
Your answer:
h=11 m=53
